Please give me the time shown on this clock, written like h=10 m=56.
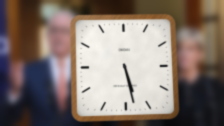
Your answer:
h=5 m=28
